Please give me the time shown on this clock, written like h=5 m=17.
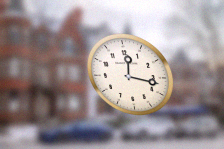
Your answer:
h=12 m=17
